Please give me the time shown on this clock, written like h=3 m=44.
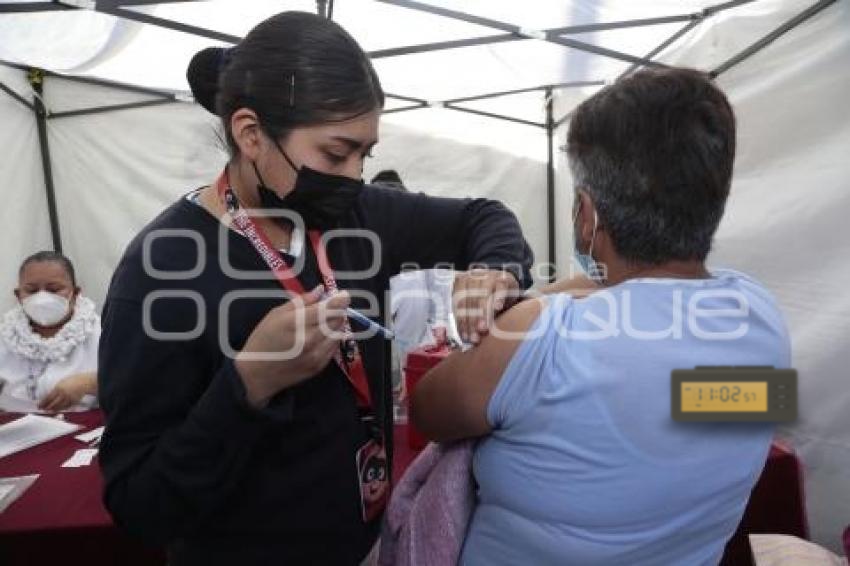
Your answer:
h=11 m=2
